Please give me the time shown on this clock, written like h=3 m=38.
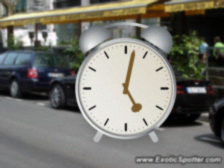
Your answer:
h=5 m=2
